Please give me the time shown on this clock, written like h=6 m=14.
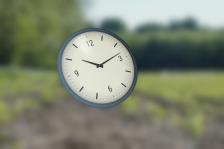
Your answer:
h=10 m=13
